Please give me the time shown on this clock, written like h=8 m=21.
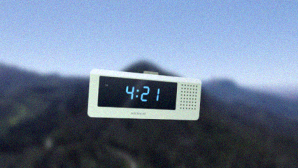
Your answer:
h=4 m=21
